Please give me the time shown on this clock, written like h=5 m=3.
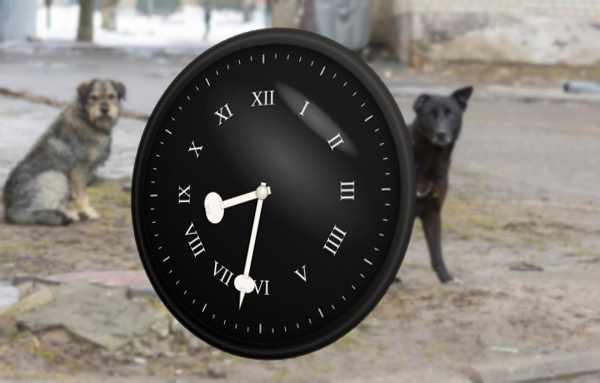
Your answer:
h=8 m=32
